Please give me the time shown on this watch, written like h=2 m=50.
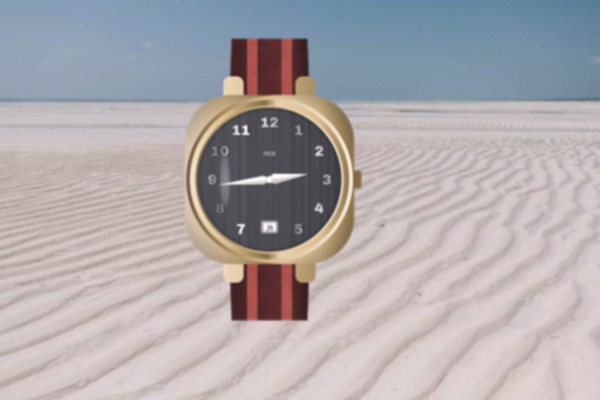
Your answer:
h=2 m=44
